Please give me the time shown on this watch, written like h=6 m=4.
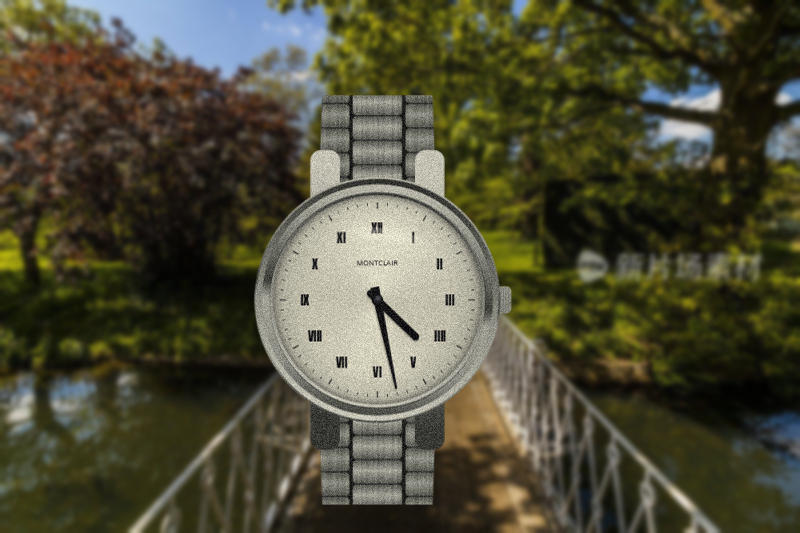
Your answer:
h=4 m=28
